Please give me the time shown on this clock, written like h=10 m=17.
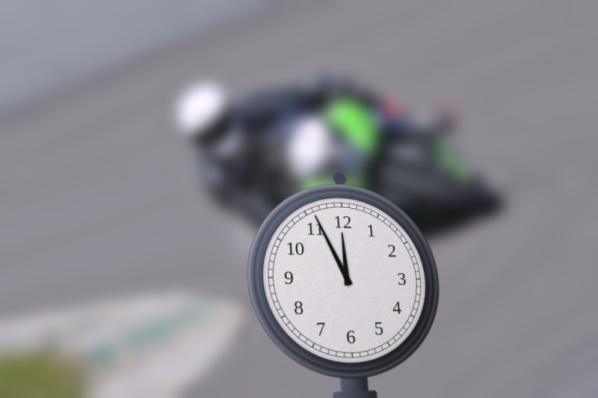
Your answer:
h=11 m=56
